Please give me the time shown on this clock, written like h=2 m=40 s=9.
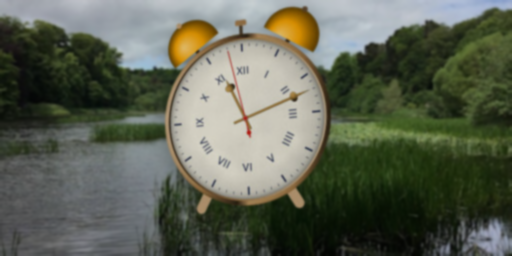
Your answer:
h=11 m=11 s=58
